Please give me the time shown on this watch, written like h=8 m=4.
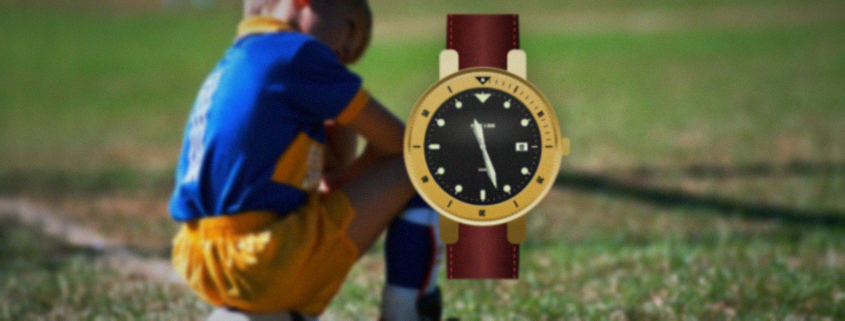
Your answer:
h=11 m=27
